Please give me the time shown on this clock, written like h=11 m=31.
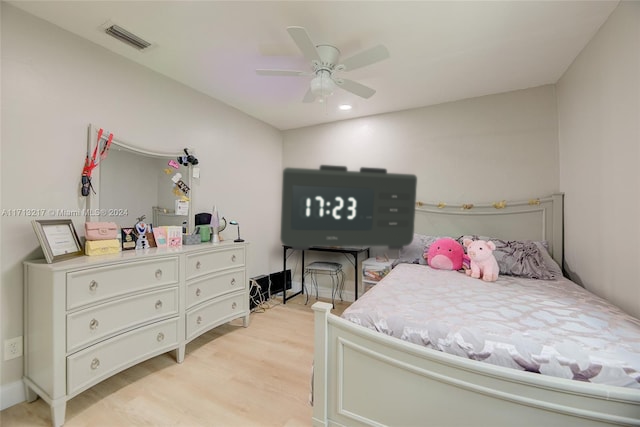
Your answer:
h=17 m=23
